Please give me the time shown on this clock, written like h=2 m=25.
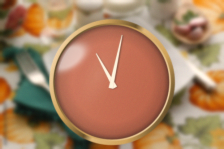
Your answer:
h=11 m=2
